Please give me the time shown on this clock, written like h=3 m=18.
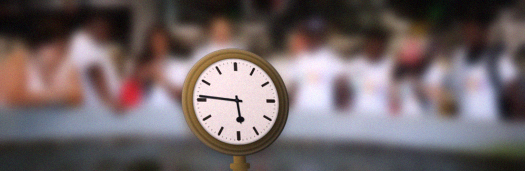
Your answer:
h=5 m=46
